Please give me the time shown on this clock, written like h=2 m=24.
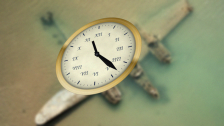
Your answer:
h=11 m=23
